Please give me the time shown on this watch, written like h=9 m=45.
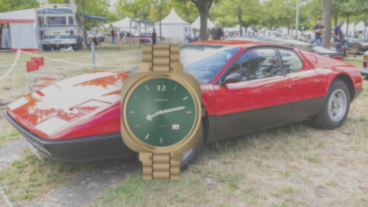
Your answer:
h=8 m=13
